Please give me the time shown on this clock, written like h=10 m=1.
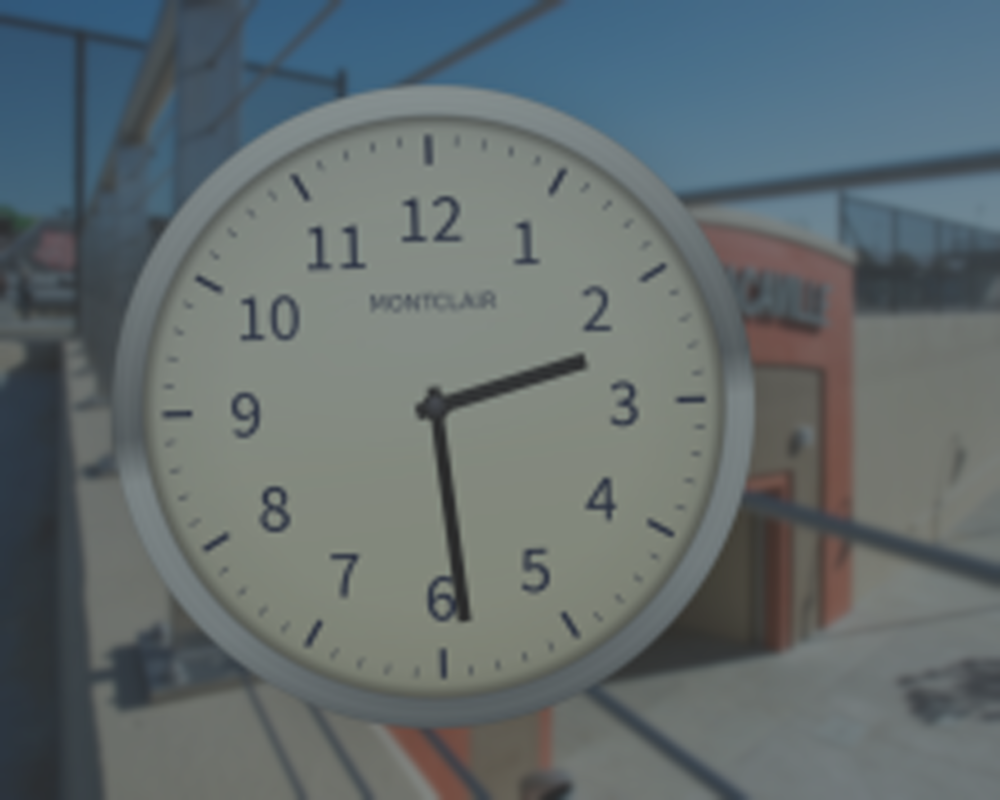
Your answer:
h=2 m=29
